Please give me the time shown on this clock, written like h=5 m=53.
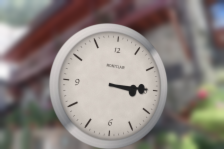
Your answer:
h=3 m=15
